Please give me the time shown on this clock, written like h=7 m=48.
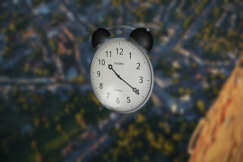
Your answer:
h=10 m=20
